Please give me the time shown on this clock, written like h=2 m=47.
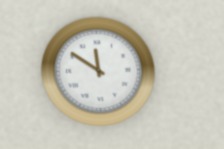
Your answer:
h=11 m=51
